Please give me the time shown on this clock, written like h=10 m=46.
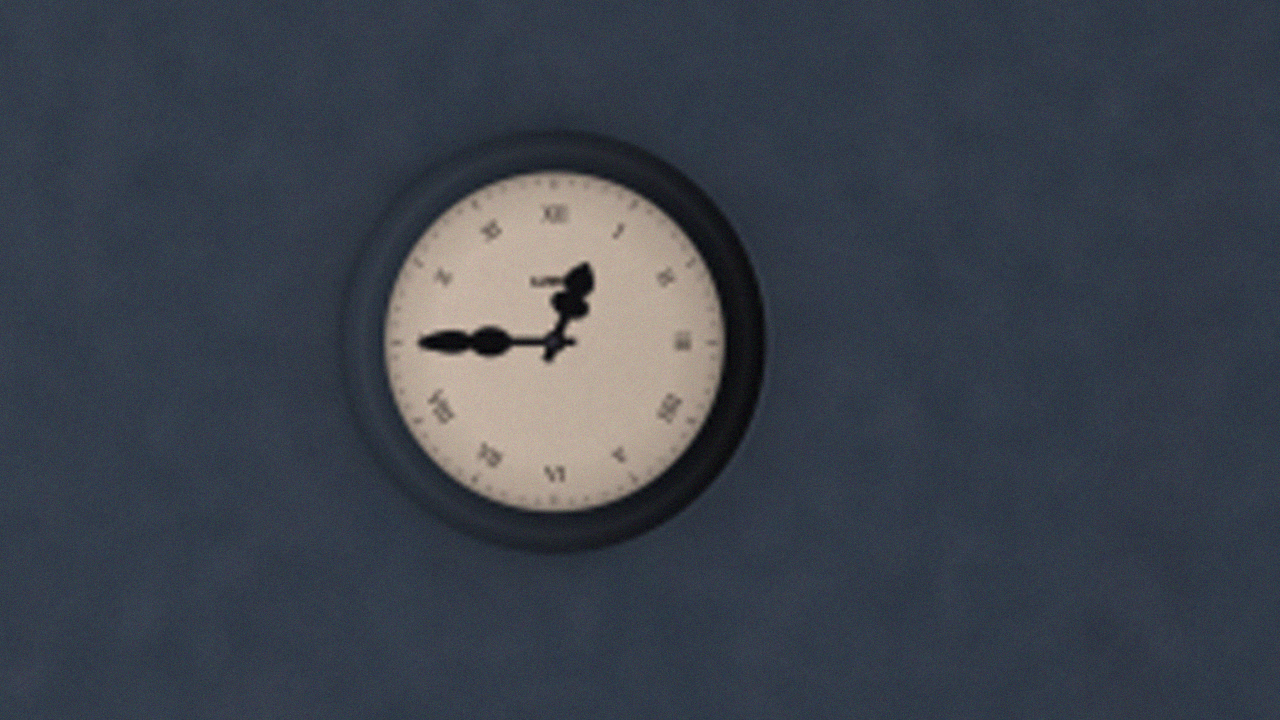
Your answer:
h=12 m=45
